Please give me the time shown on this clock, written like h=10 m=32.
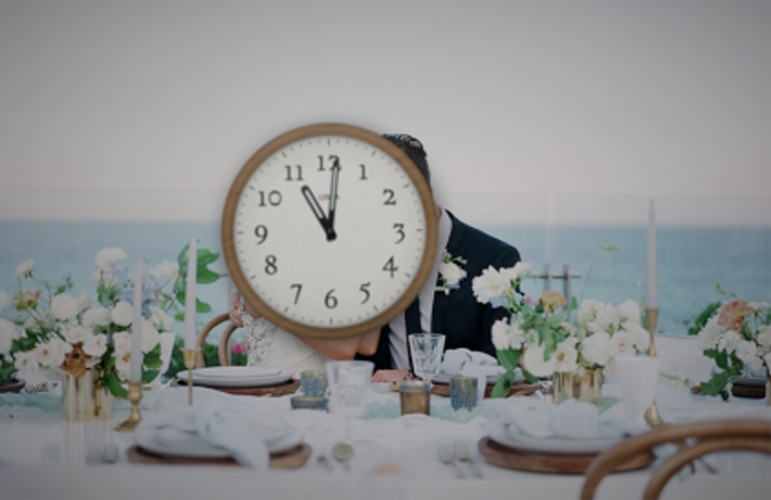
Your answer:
h=11 m=1
